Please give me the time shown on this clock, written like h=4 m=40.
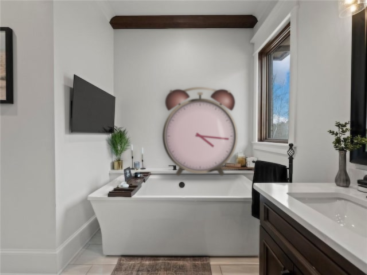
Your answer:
h=4 m=16
